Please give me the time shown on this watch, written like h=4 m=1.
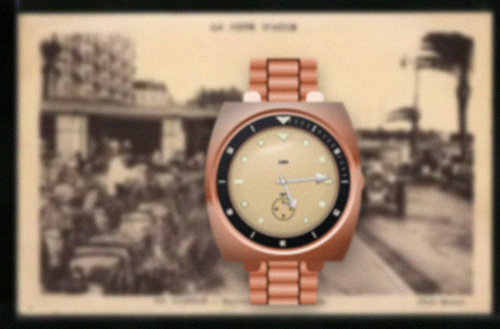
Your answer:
h=5 m=14
